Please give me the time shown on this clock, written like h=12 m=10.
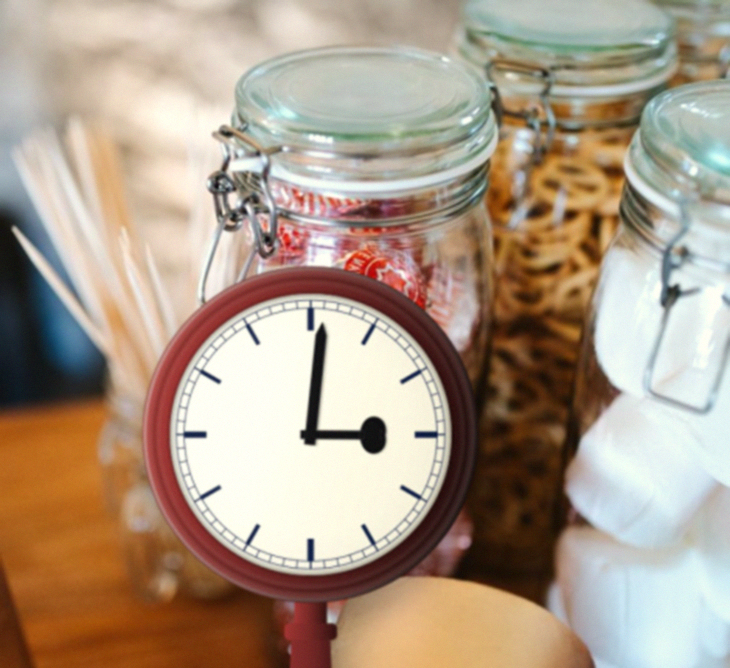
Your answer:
h=3 m=1
